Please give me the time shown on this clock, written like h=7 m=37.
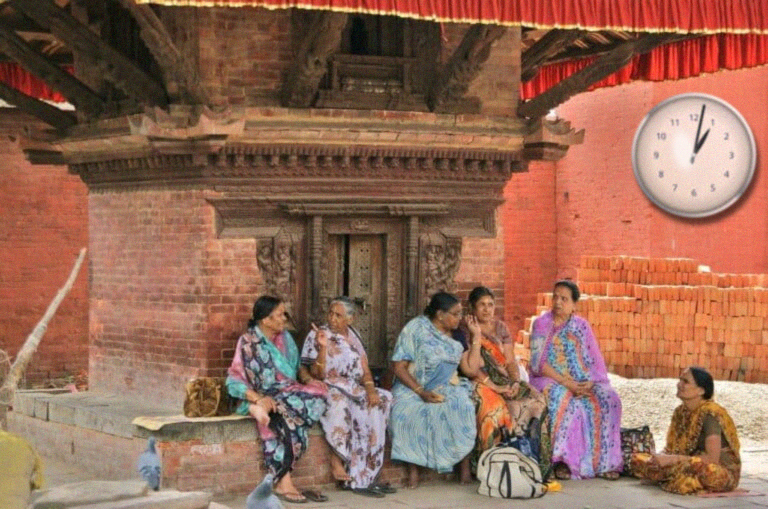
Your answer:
h=1 m=2
